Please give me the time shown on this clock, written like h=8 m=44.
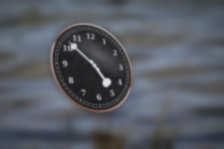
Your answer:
h=4 m=52
